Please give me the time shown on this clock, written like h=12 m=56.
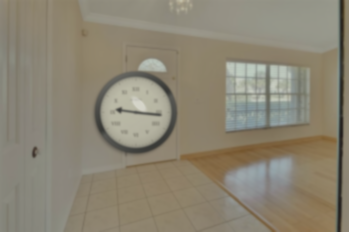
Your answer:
h=9 m=16
